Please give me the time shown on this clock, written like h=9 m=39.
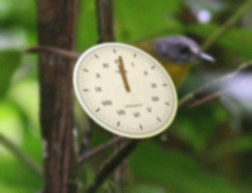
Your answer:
h=12 m=1
